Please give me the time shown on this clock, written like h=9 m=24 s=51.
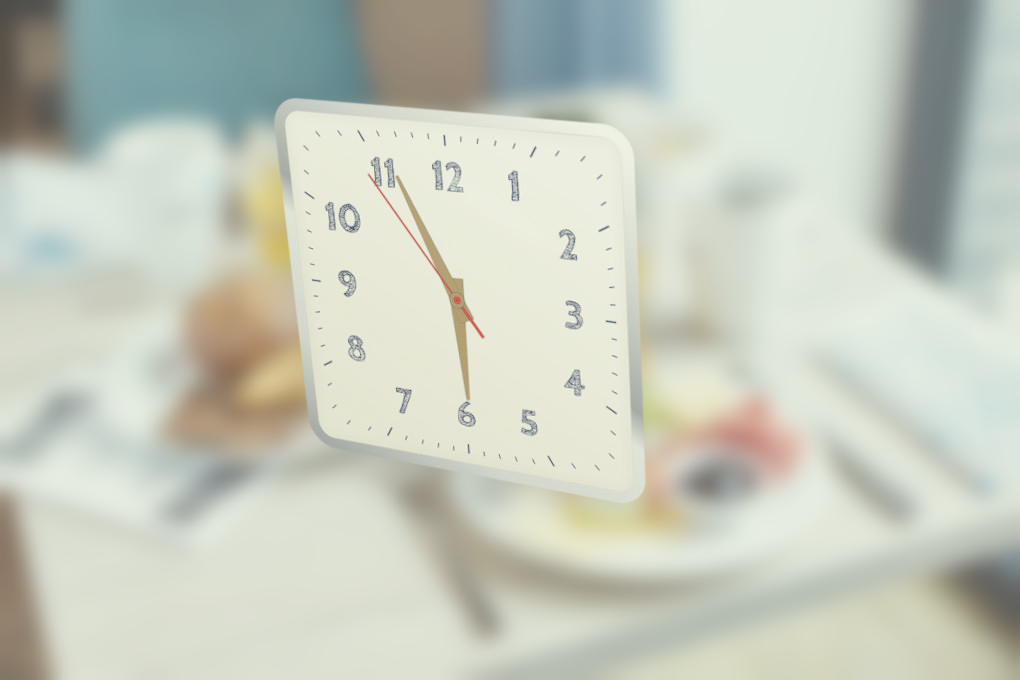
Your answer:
h=5 m=55 s=54
